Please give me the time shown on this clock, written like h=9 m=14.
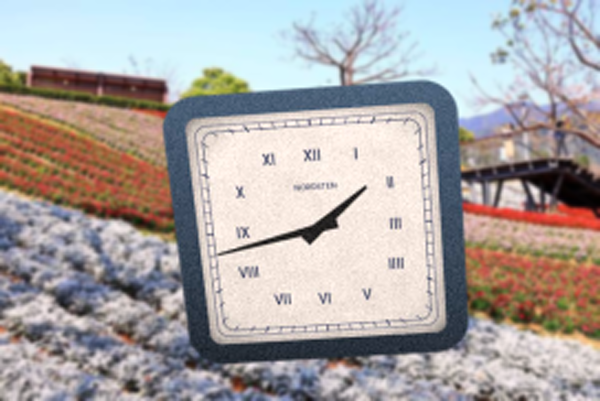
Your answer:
h=1 m=43
